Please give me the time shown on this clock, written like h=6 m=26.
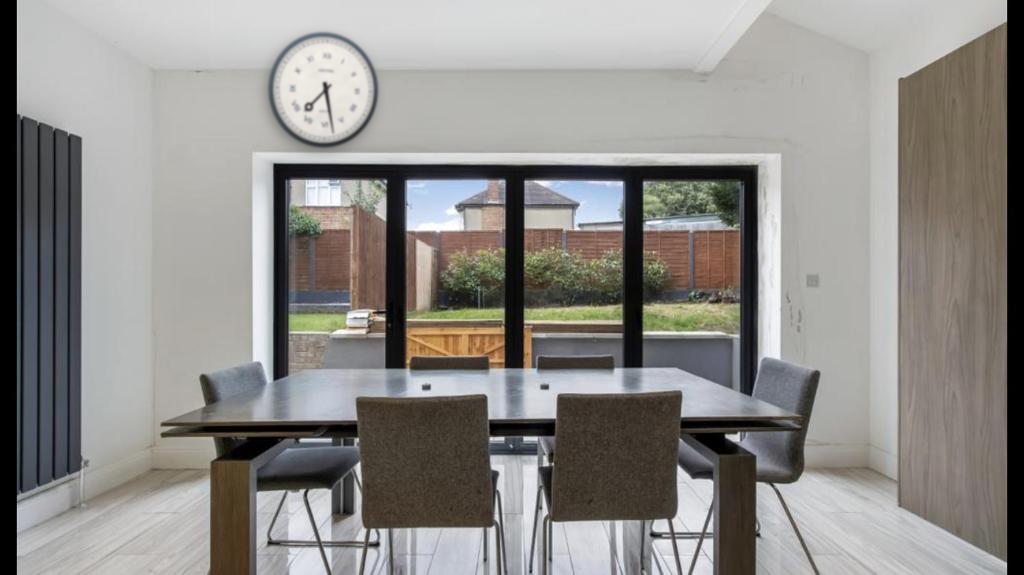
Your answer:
h=7 m=28
